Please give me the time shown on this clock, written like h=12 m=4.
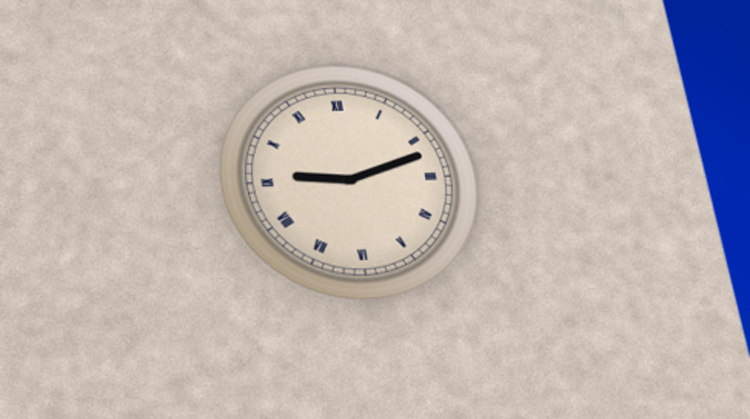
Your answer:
h=9 m=12
